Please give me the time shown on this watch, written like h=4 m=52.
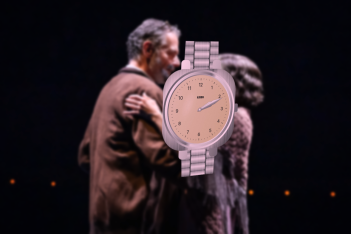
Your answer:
h=2 m=11
